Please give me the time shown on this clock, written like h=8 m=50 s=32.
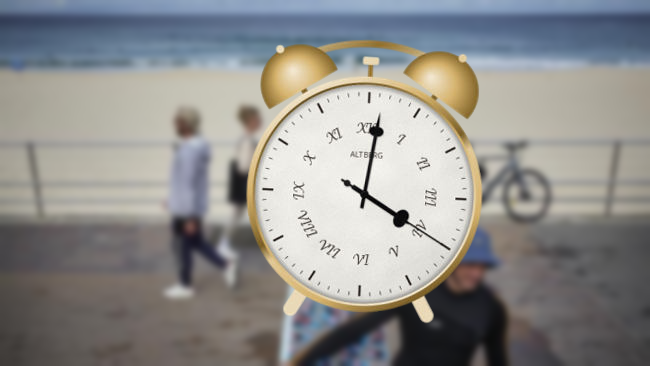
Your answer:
h=4 m=1 s=20
